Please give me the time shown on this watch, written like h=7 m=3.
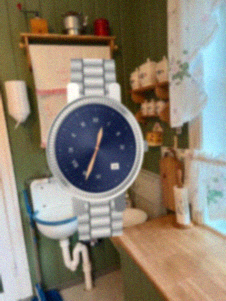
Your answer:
h=12 m=34
